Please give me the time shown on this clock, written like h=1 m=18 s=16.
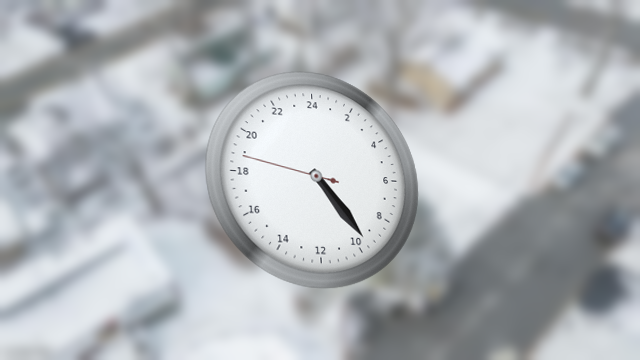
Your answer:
h=9 m=23 s=47
